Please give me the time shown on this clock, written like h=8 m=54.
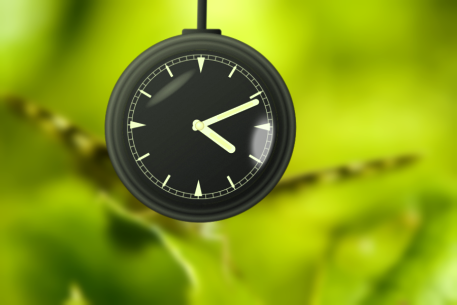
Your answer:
h=4 m=11
